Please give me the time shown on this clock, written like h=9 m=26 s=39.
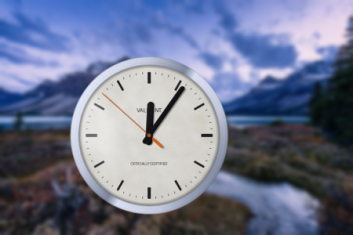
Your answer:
h=12 m=5 s=52
